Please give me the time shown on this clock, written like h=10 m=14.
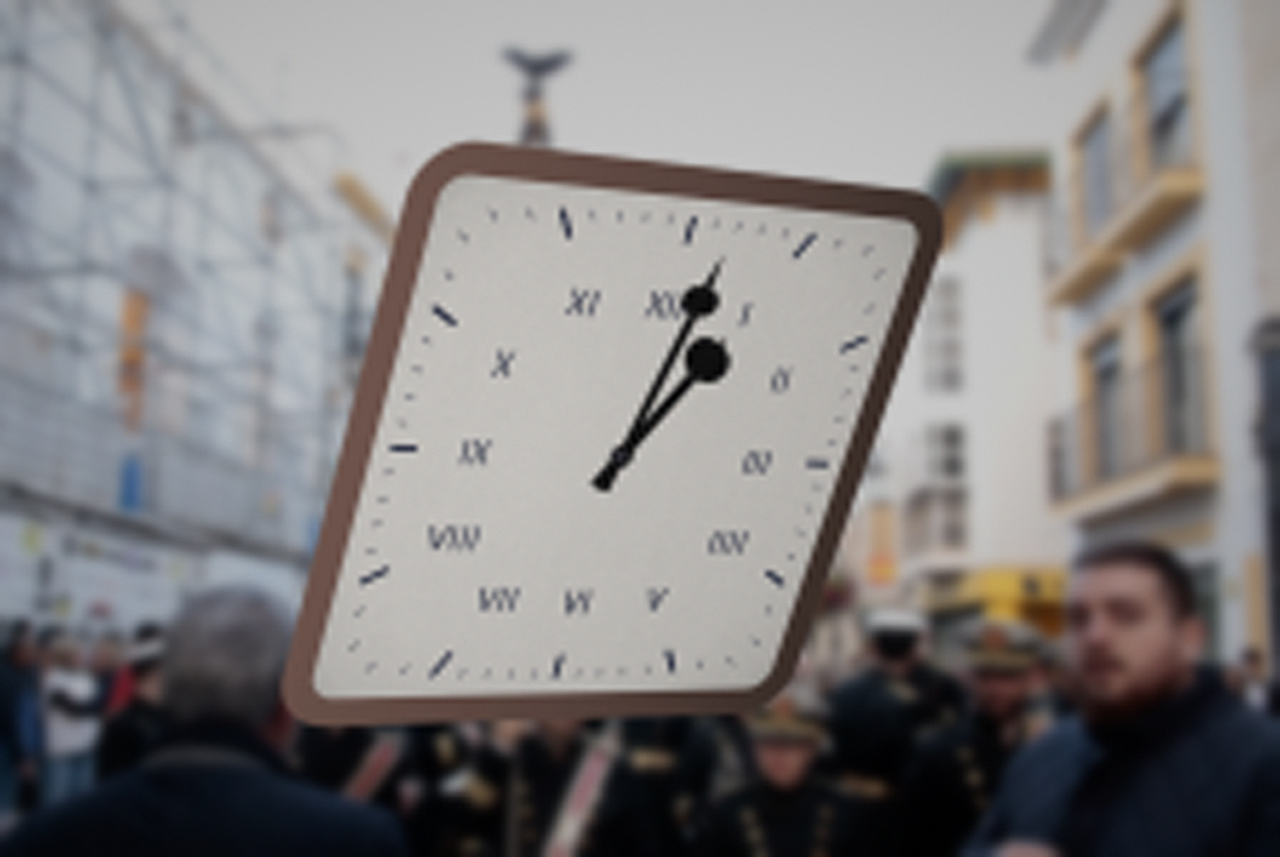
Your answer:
h=1 m=2
